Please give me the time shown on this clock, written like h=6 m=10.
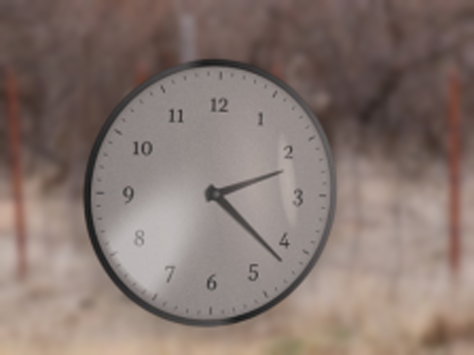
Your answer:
h=2 m=22
